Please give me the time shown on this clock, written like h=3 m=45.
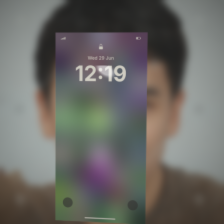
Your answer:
h=12 m=19
